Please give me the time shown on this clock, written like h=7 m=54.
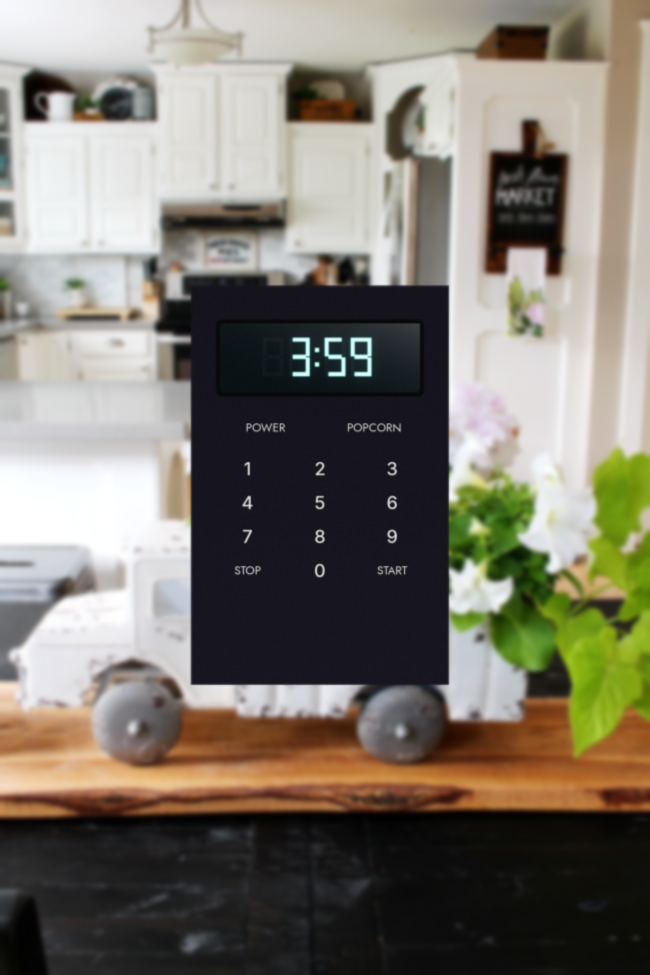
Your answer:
h=3 m=59
